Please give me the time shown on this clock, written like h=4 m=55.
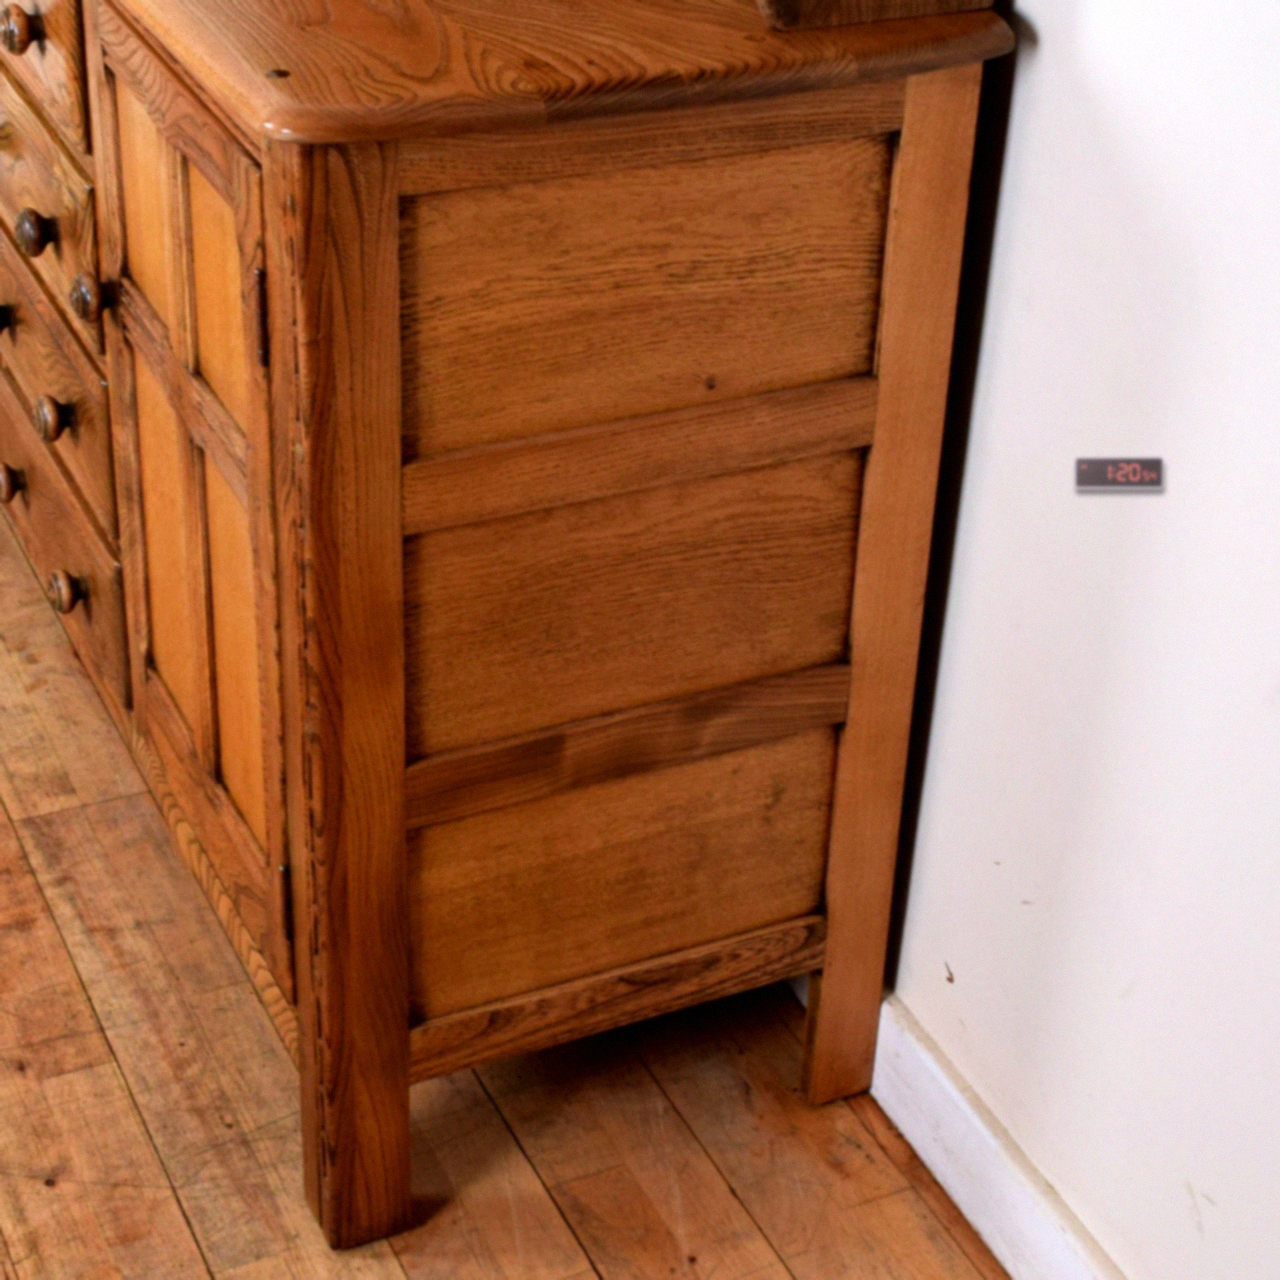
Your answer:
h=1 m=20
